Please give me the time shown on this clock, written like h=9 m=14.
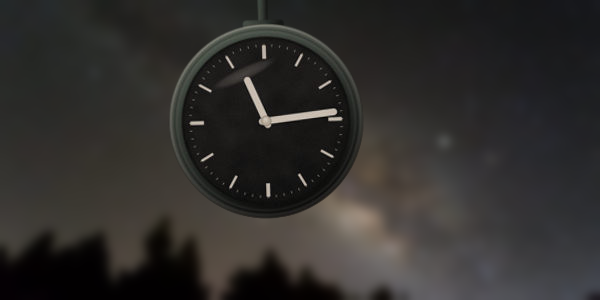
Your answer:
h=11 m=14
